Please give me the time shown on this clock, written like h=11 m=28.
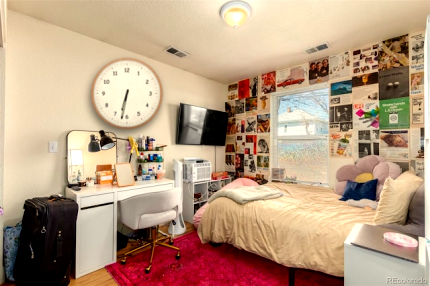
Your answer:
h=6 m=32
